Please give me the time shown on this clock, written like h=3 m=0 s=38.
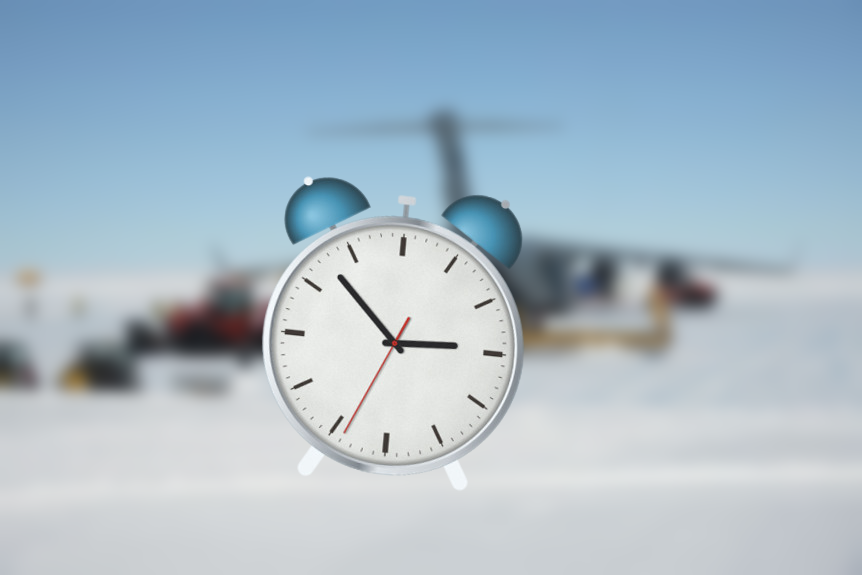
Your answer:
h=2 m=52 s=34
